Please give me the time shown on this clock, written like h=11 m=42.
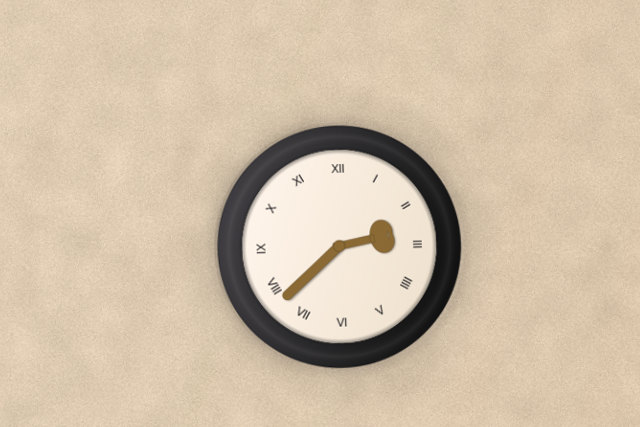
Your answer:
h=2 m=38
